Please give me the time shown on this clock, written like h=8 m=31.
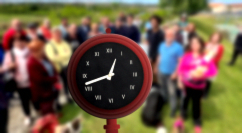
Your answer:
h=12 m=42
